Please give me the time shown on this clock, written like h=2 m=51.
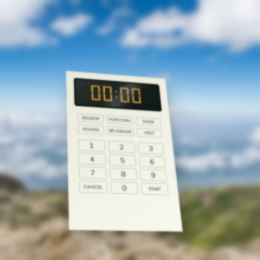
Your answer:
h=0 m=0
